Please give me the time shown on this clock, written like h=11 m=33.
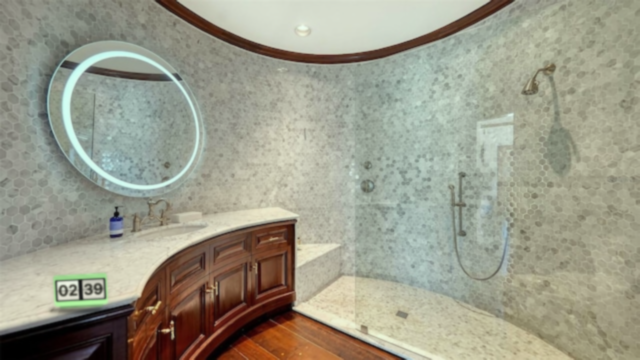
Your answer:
h=2 m=39
